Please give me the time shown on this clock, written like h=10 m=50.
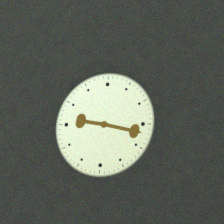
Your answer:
h=9 m=17
